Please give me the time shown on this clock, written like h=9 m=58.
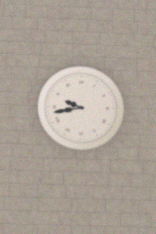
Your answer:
h=9 m=43
